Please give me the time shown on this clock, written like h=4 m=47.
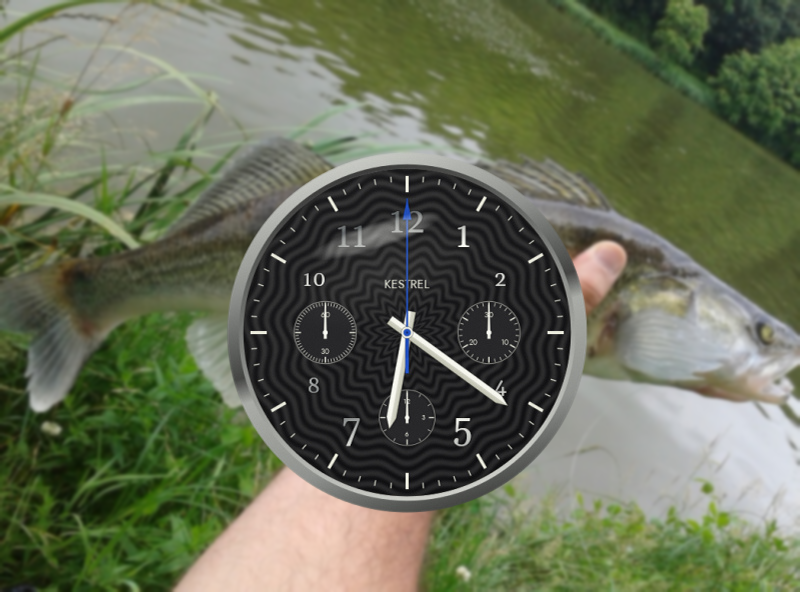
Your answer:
h=6 m=21
